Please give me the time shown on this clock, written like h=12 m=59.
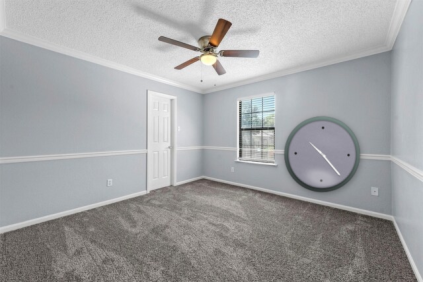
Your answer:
h=10 m=23
